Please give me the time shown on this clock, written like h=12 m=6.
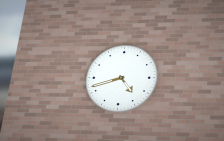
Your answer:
h=4 m=42
